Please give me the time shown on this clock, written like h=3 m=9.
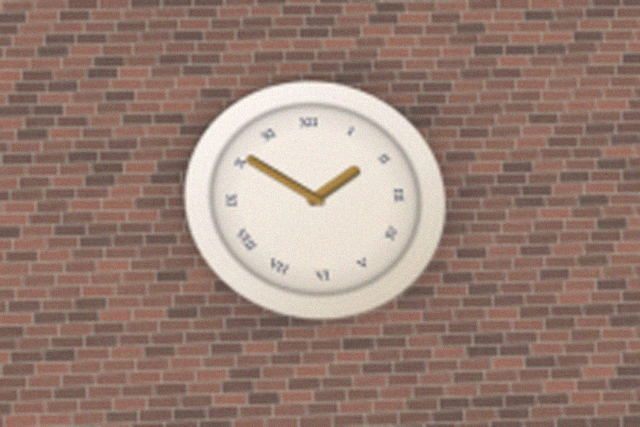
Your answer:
h=1 m=51
